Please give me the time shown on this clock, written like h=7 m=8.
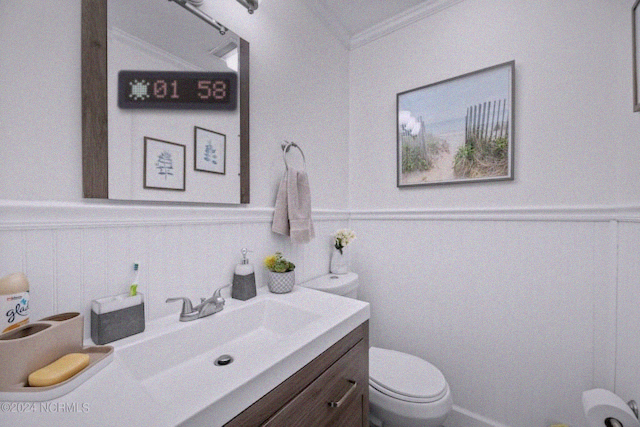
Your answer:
h=1 m=58
